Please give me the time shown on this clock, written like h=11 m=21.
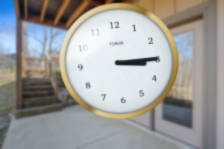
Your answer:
h=3 m=15
